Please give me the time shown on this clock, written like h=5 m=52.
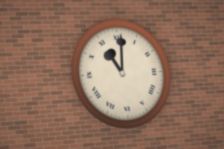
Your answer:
h=11 m=1
